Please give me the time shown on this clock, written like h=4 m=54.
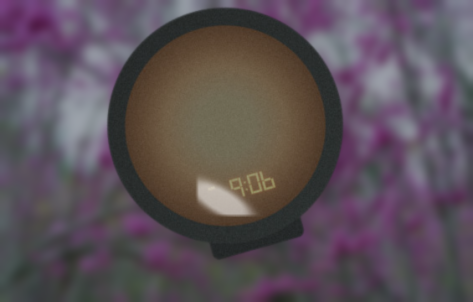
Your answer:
h=9 m=6
